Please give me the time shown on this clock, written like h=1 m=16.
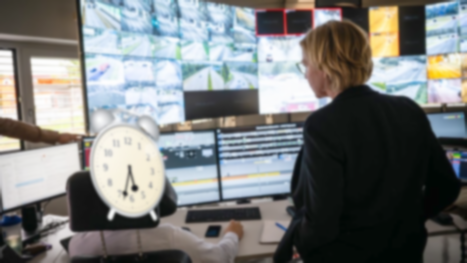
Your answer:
h=5 m=33
